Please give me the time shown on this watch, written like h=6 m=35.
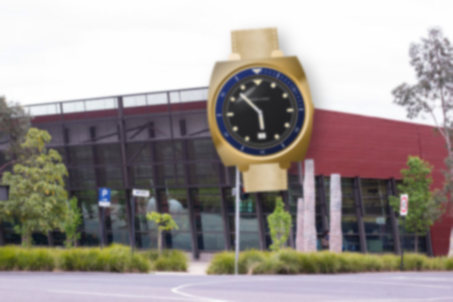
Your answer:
h=5 m=53
